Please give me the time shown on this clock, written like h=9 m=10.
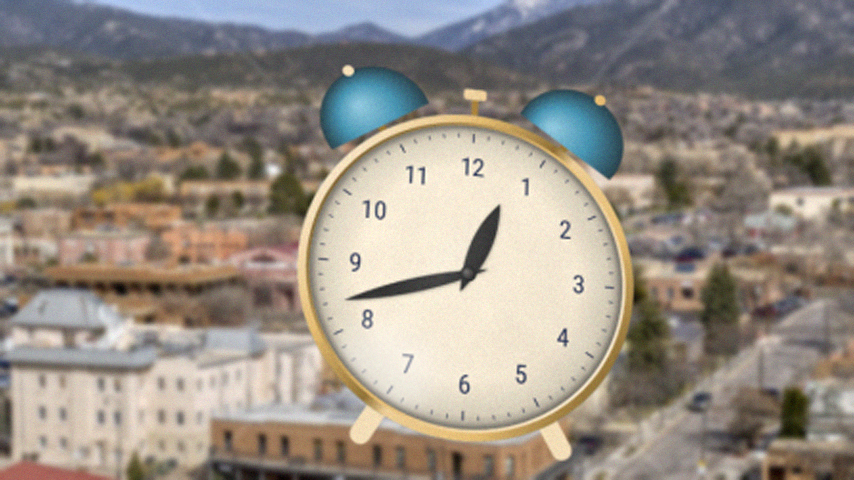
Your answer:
h=12 m=42
